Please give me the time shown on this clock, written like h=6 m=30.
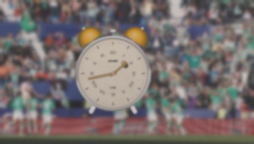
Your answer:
h=1 m=43
